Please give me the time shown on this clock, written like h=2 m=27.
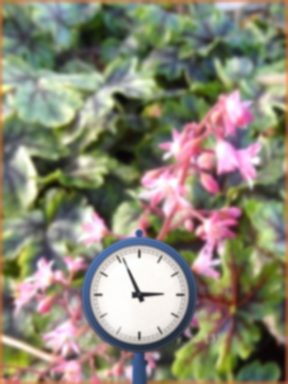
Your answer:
h=2 m=56
